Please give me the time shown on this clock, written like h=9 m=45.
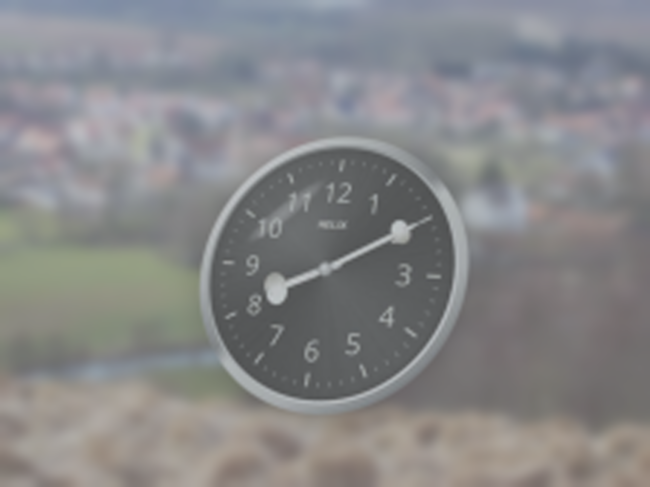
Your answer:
h=8 m=10
